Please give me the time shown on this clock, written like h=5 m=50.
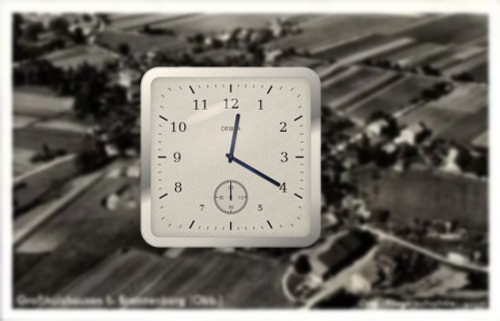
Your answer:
h=12 m=20
